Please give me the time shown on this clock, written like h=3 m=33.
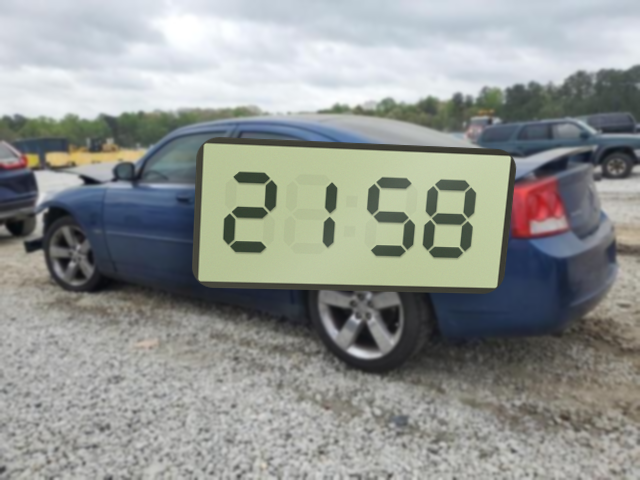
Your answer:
h=21 m=58
